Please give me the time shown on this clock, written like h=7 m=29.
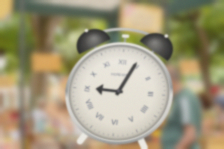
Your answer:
h=9 m=4
